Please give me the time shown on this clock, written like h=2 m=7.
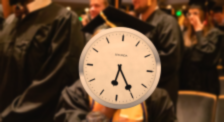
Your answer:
h=6 m=25
